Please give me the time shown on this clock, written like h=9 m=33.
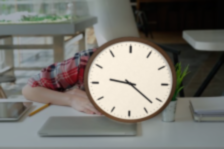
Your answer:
h=9 m=22
